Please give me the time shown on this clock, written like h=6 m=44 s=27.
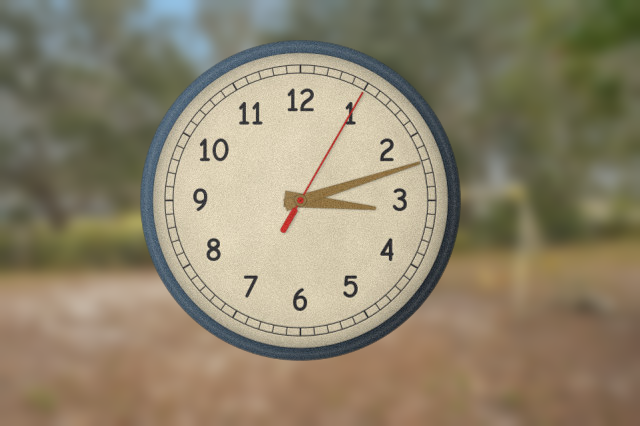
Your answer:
h=3 m=12 s=5
